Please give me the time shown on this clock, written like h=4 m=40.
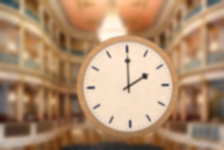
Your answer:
h=2 m=0
